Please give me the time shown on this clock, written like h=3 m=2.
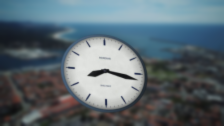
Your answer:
h=8 m=17
